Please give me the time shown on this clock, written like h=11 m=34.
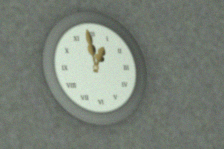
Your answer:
h=12 m=59
